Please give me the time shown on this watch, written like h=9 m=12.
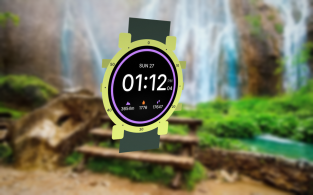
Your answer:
h=1 m=12
